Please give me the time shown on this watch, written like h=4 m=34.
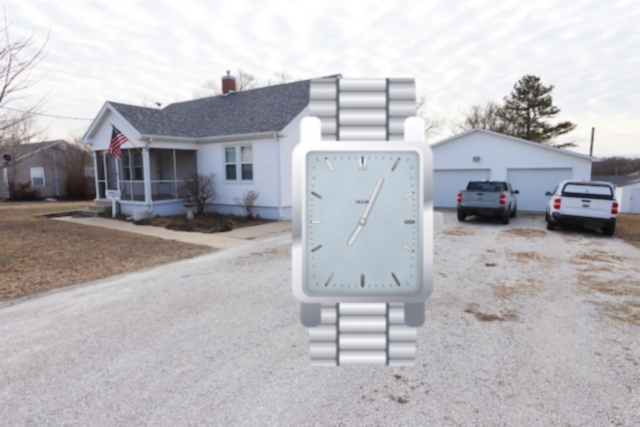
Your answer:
h=7 m=4
